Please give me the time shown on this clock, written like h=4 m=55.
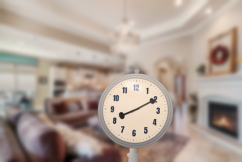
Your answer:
h=8 m=10
